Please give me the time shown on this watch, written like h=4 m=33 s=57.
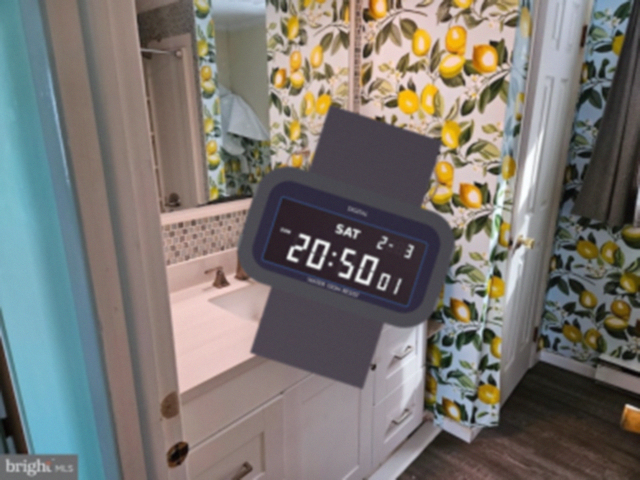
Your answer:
h=20 m=50 s=1
